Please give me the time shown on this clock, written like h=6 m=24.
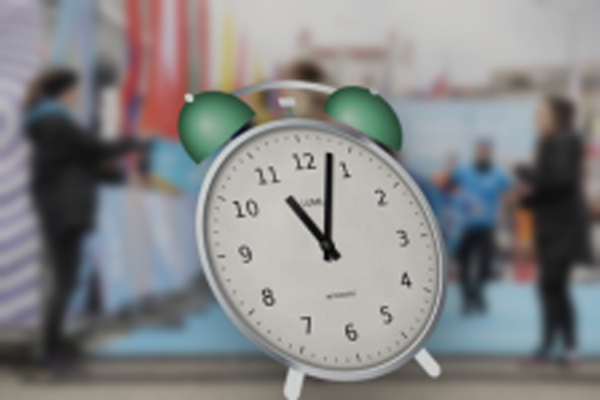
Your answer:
h=11 m=3
